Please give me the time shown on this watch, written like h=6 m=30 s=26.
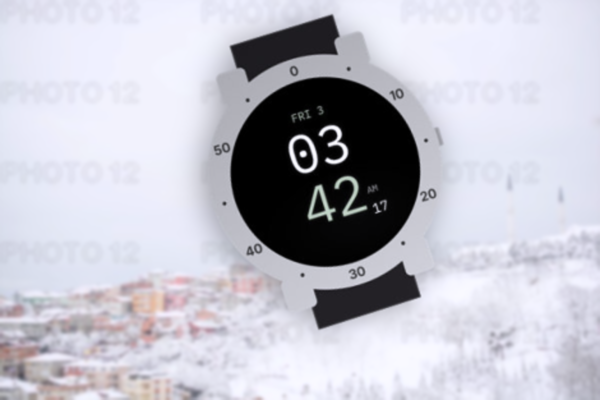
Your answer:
h=3 m=42 s=17
